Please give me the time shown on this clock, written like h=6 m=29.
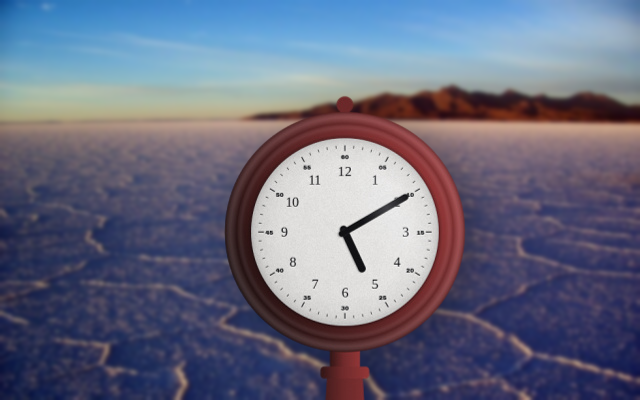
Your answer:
h=5 m=10
